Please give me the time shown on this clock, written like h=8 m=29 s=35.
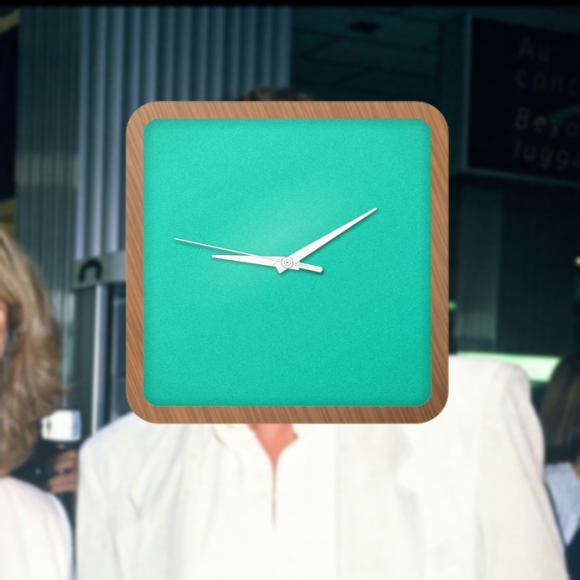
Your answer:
h=9 m=9 s=47
